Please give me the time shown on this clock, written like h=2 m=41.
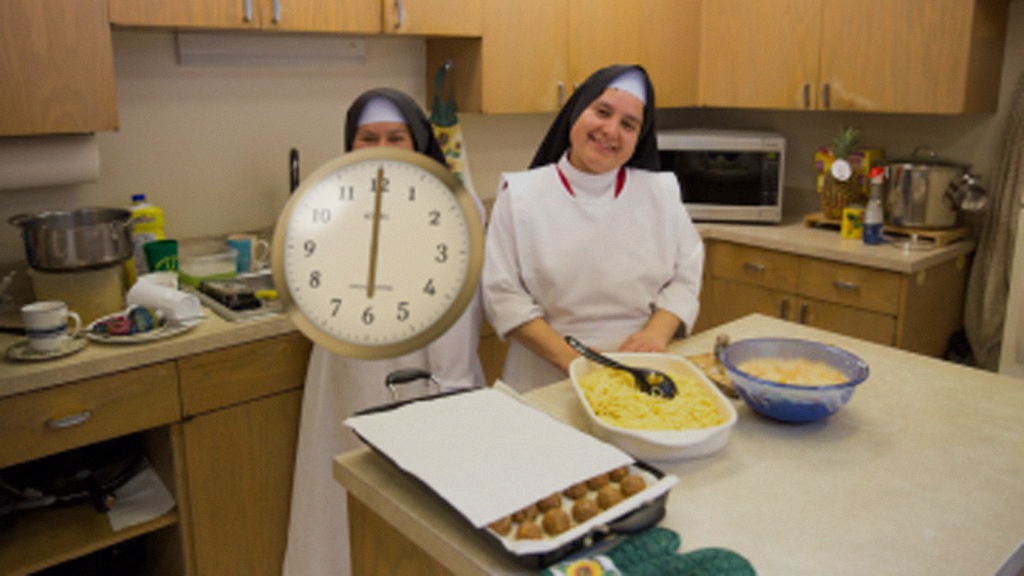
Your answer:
h=6 m=0
